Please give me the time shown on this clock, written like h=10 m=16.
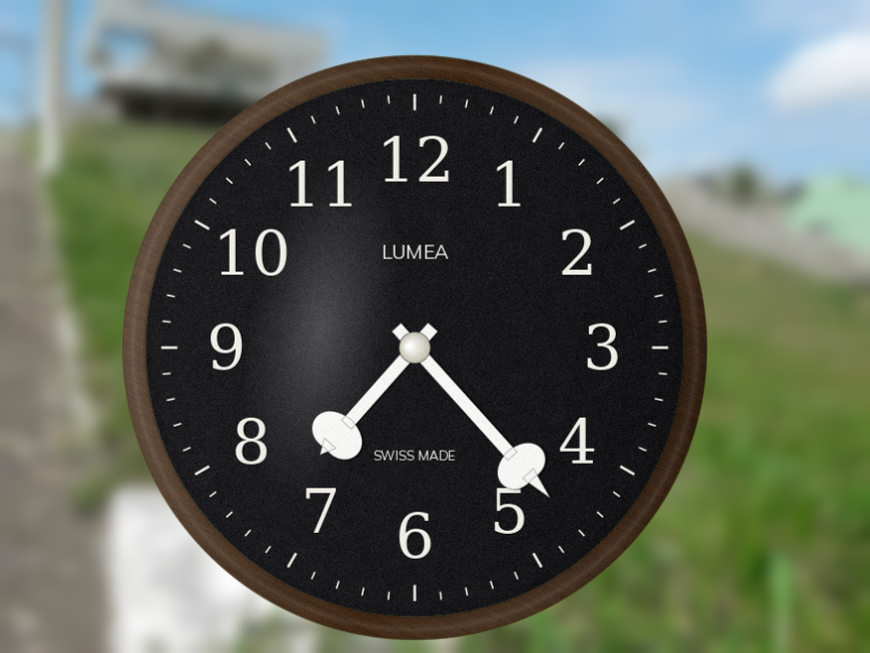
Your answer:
h=7 m=23
